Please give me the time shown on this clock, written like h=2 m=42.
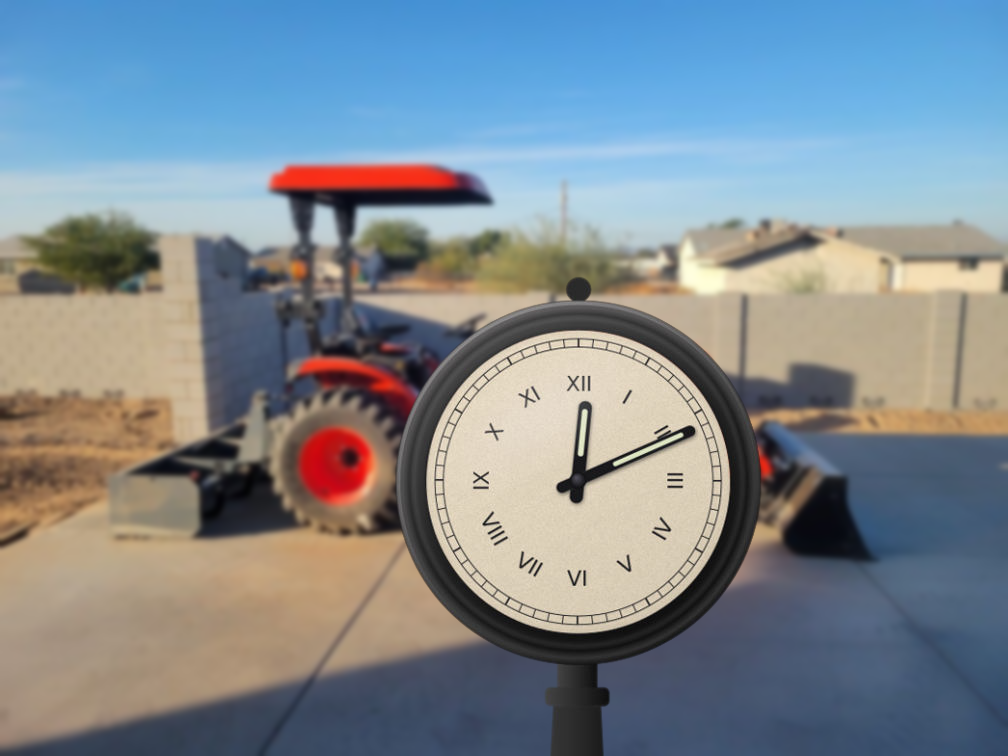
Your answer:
h=12 m=11
